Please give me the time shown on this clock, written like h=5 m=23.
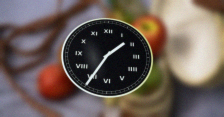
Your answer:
h=1 m=35
